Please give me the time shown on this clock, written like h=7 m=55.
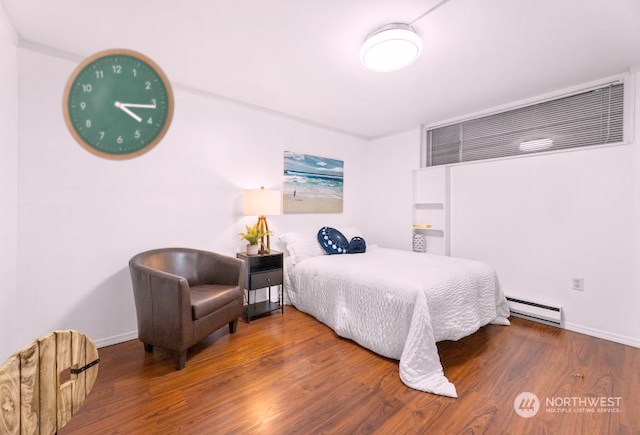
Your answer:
h=4 m=16
